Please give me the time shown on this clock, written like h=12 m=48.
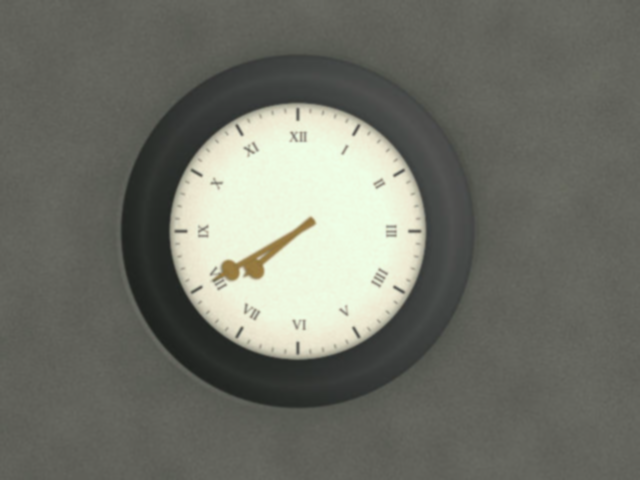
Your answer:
h=7 m=40
